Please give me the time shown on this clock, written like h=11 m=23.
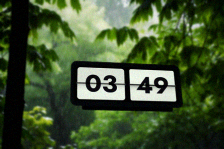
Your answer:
h=3 m=49
